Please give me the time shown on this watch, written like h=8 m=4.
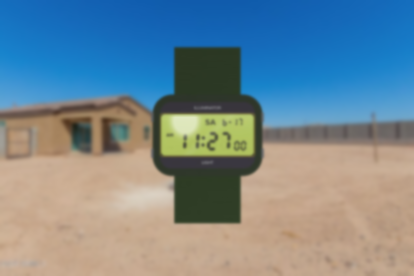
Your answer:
h=11 m=27
